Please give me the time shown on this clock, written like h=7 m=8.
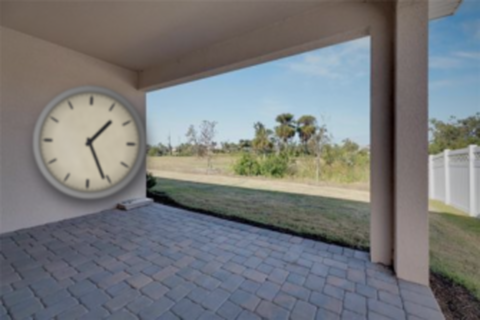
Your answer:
h=1 m=26
